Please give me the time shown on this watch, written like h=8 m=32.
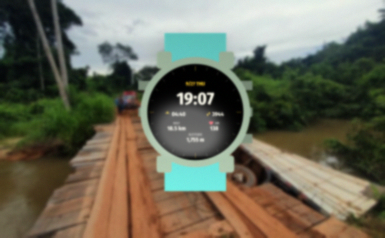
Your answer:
h=19 m=7
